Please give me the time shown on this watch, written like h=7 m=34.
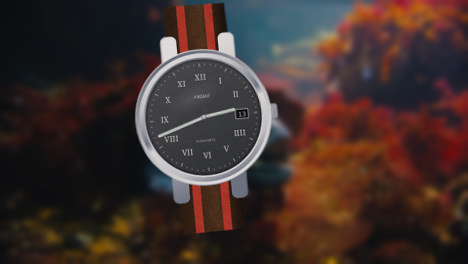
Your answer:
h=2 m=42
